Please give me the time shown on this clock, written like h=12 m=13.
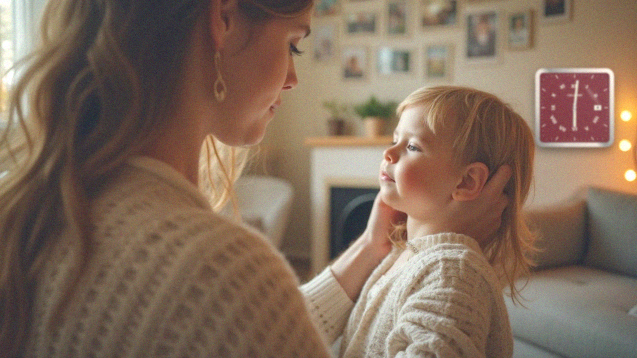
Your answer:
h=6 m=1
